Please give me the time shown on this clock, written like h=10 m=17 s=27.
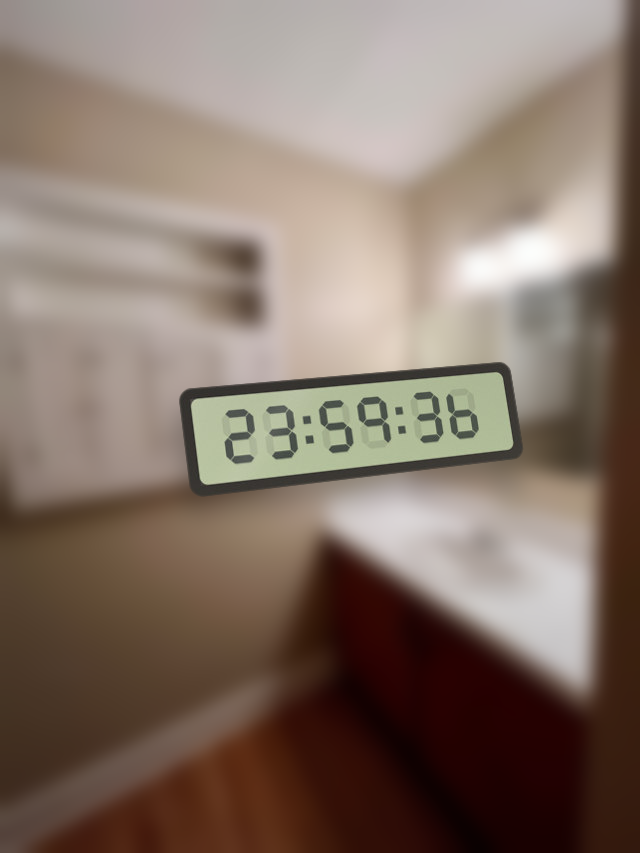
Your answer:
h=23 m=59 s=36
